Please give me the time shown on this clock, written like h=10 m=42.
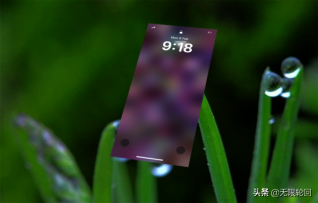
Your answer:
h=9 m=18
